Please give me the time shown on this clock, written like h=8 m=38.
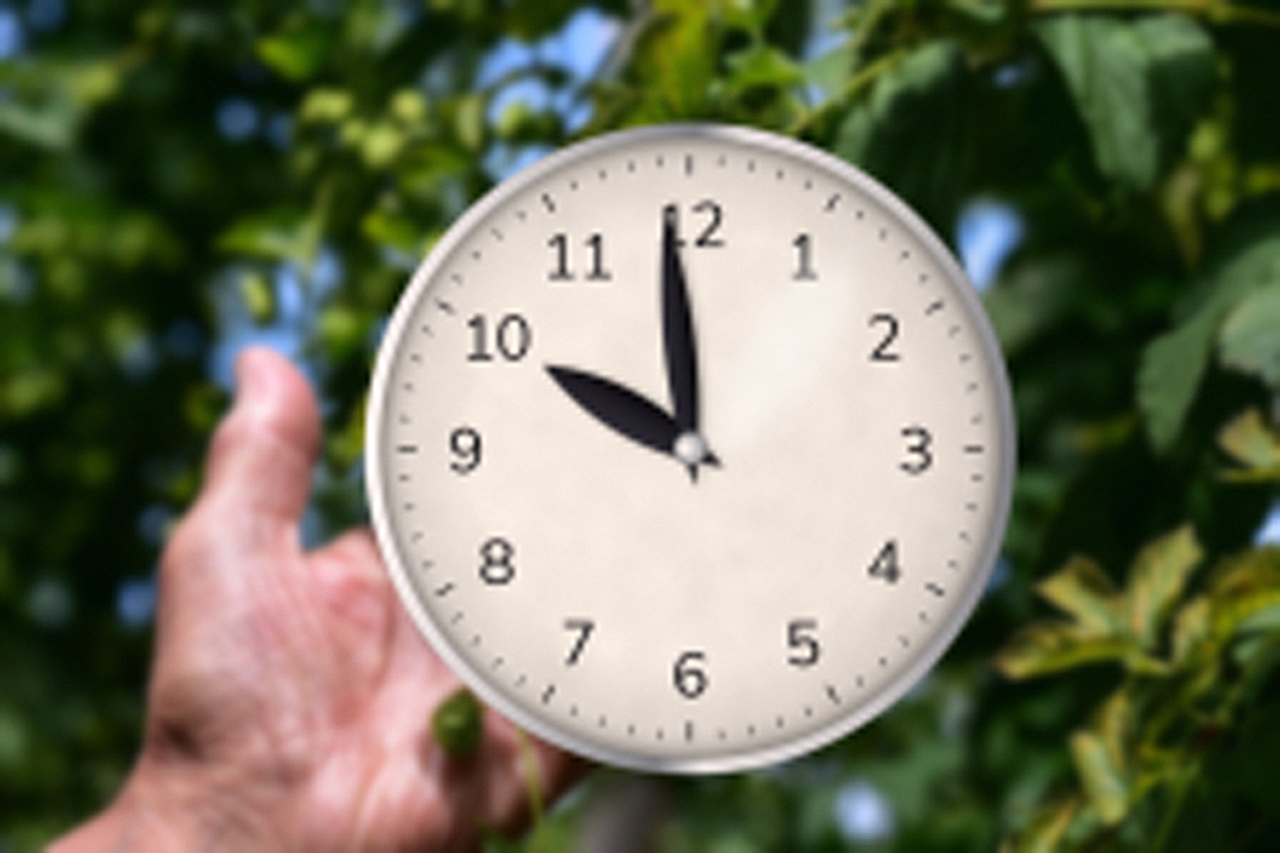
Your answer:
h=9 m=59
